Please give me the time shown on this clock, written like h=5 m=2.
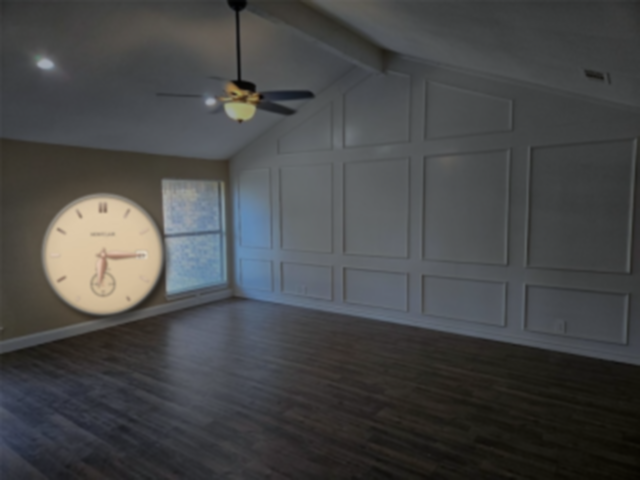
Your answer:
h=6 m=15
